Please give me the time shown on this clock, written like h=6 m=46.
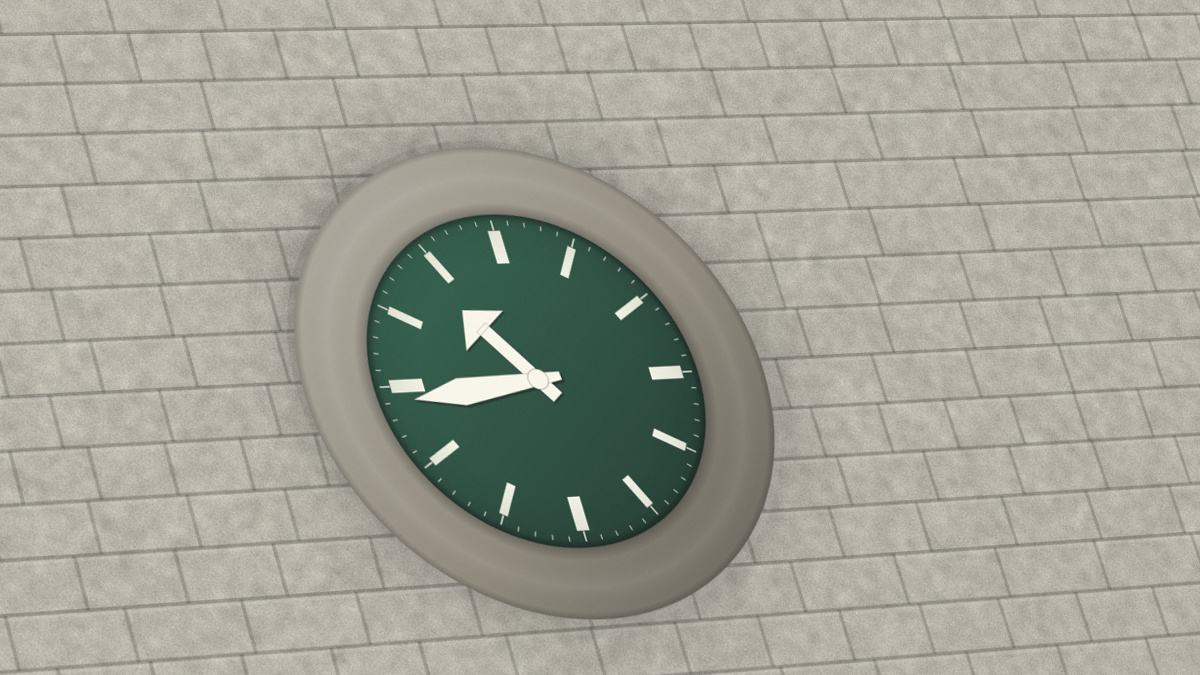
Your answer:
h=10 m=44
